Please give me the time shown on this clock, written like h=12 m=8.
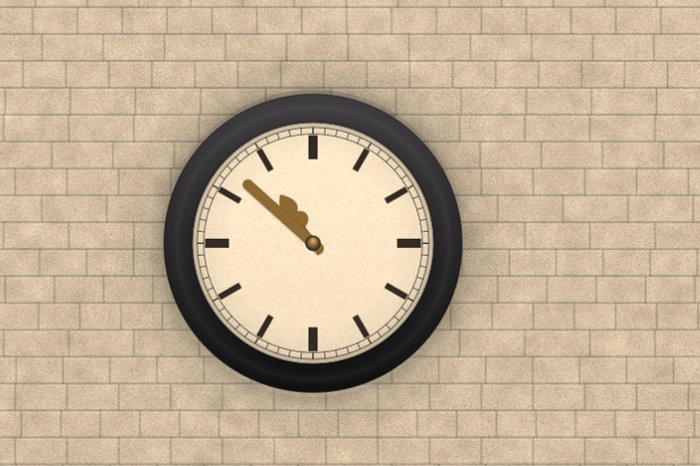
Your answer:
h=10 m=52
